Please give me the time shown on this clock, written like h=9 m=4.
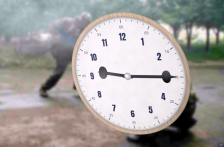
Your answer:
h=9 m=15
